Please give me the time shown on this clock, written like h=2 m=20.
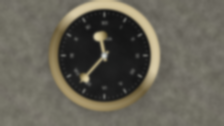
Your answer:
h=11 m=37
